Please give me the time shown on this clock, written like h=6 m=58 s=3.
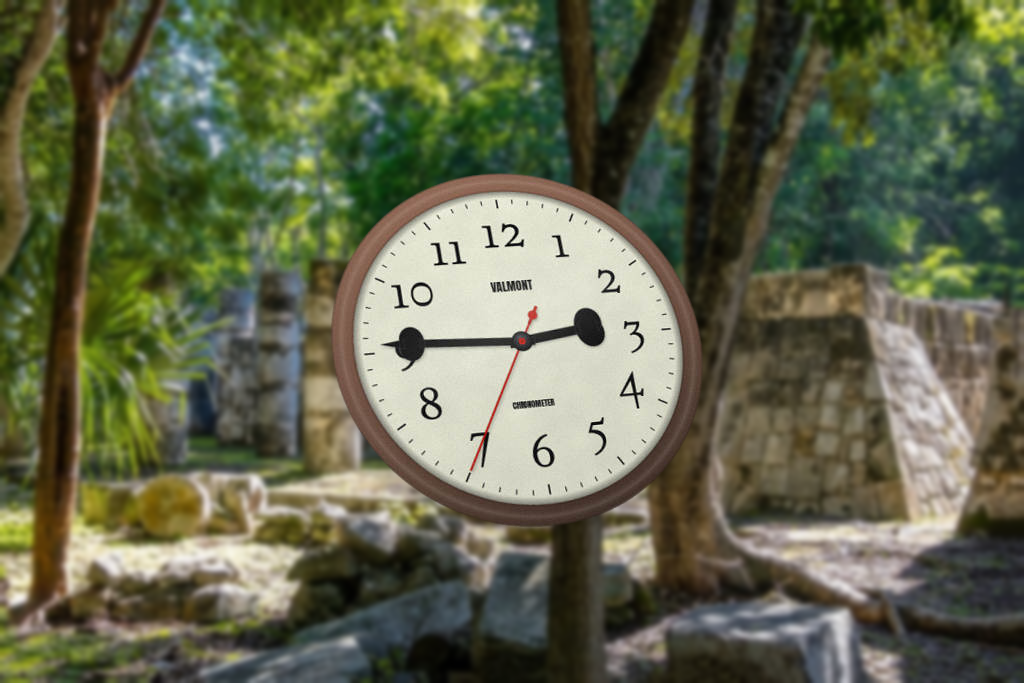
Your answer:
h=2 m=45 s=35
